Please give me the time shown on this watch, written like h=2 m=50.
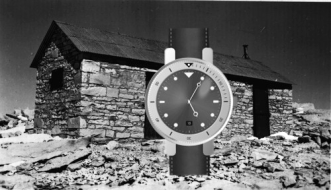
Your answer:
h=5 m=5
